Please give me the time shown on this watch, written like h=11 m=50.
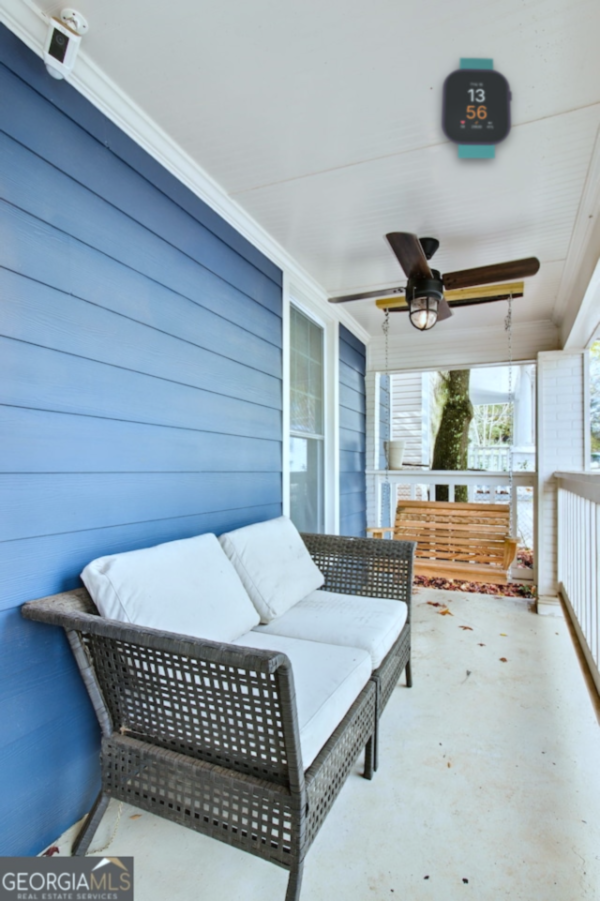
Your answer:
h=13 m=56
